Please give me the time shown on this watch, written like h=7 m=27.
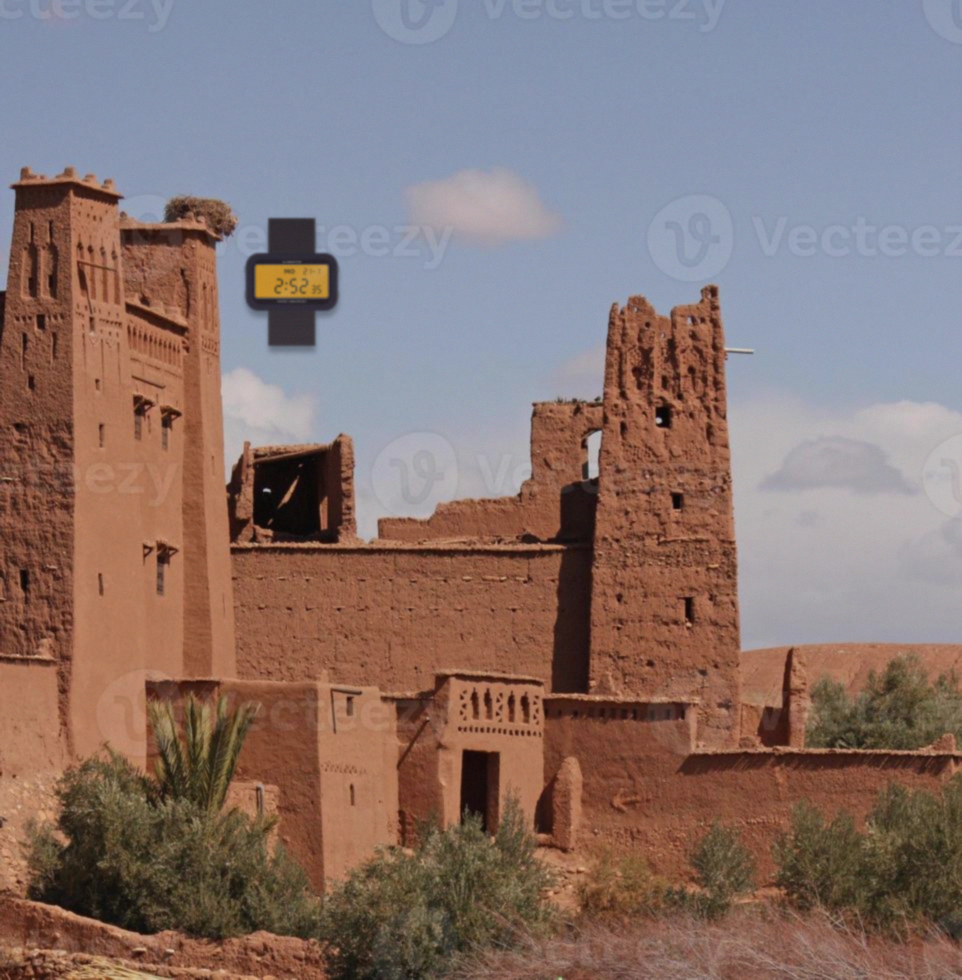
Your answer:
h=2 m=52
